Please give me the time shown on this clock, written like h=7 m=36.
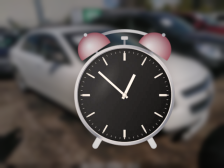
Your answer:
h=12 m=52
